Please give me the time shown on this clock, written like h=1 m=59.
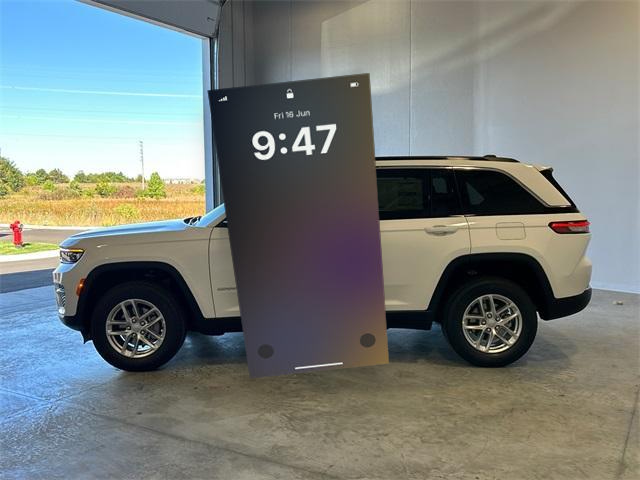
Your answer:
h=9 m=47
